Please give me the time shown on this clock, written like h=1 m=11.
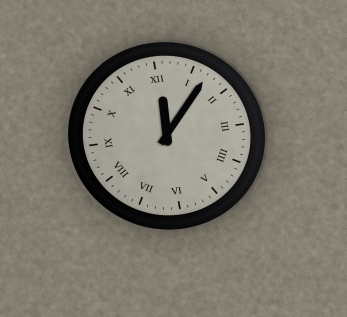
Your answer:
h=12 m=7
